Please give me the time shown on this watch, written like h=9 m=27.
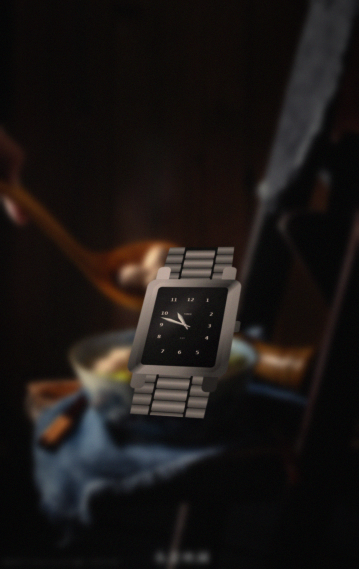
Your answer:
h=10 m=48
